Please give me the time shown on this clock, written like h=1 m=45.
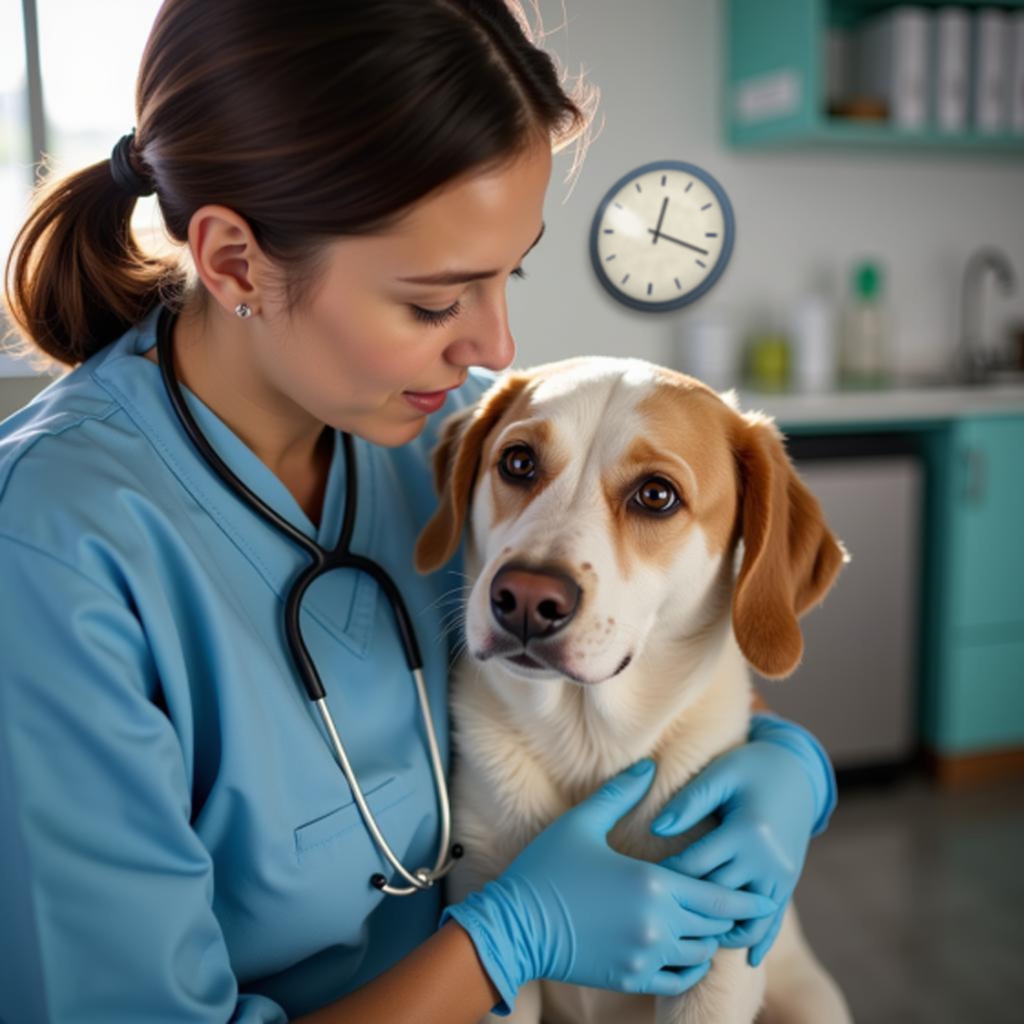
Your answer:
h=12 m=18
